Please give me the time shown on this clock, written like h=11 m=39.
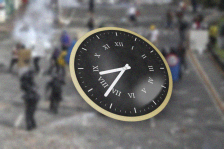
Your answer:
h=8 m=37
